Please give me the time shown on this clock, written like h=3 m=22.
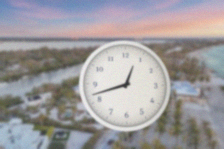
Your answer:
h=12 m=42
